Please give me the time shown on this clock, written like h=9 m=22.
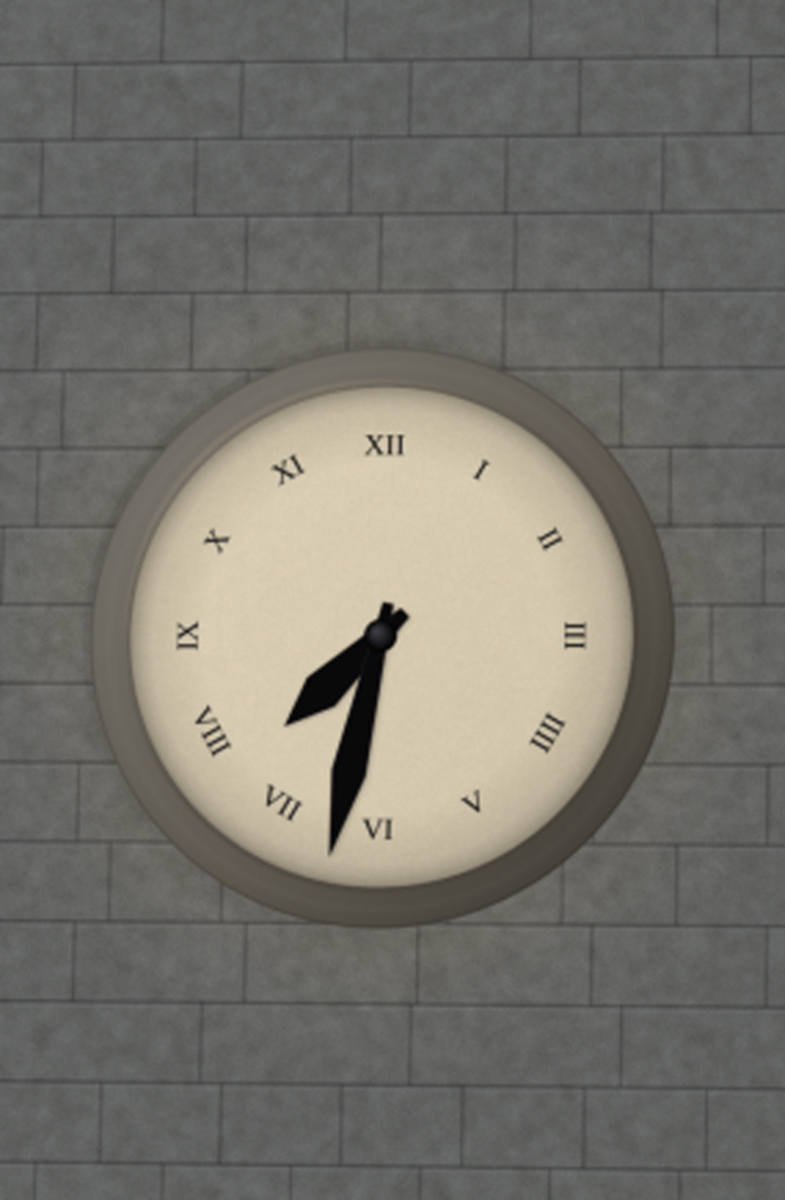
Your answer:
h=7 m=32
